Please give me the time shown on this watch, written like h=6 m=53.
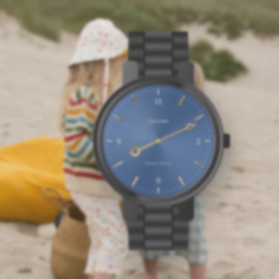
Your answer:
h=8 m=11
